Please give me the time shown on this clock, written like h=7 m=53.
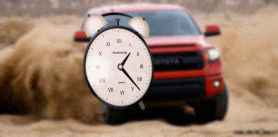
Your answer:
h=1 m=23
